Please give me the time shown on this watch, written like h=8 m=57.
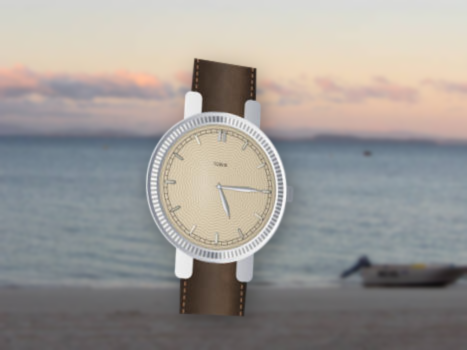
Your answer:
h=5 m=15
